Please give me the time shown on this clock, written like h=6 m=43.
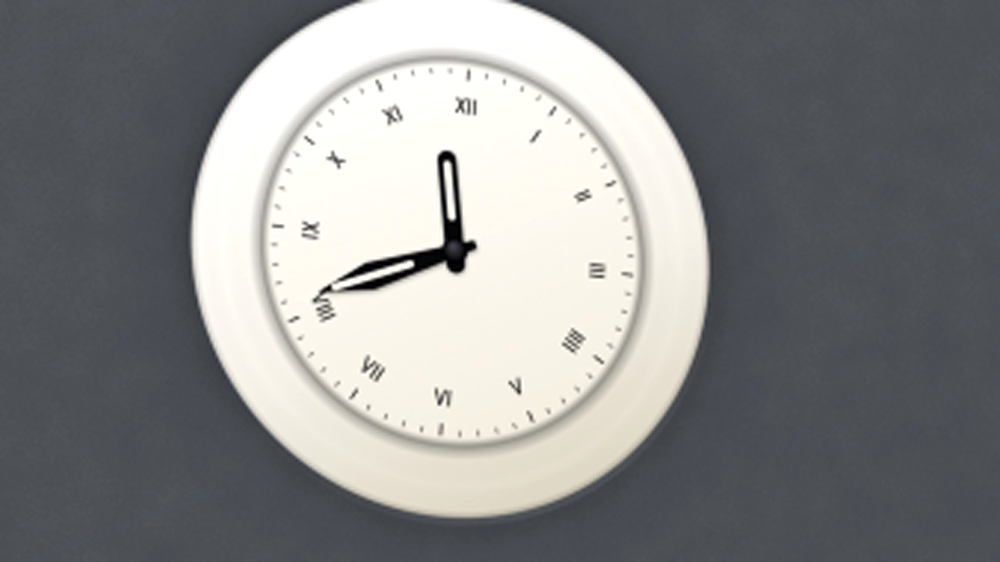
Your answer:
h=11 m=41
